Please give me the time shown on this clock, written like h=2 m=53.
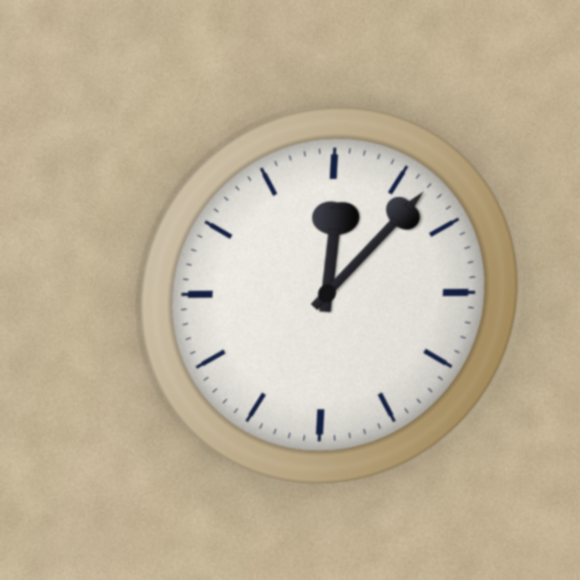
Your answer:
h=12 m=7
